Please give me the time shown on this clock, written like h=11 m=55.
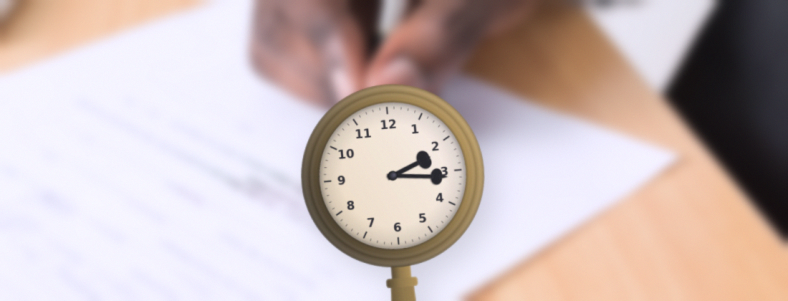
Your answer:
h=2 m=16
